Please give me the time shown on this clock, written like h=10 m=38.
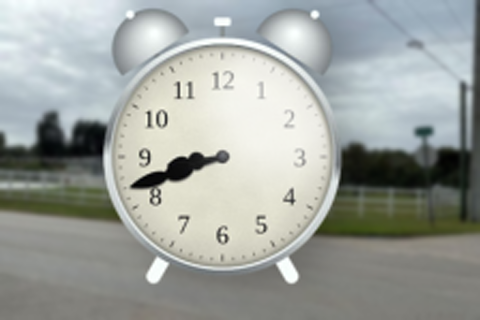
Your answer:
h=8 m=42
